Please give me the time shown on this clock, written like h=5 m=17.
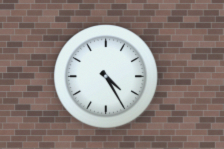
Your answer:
h=4 m=25
